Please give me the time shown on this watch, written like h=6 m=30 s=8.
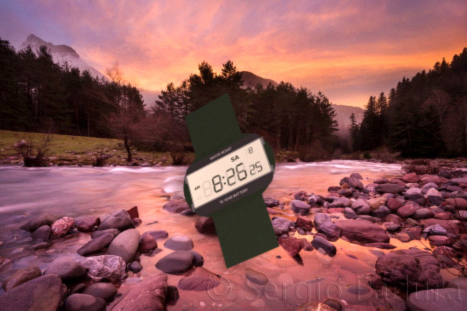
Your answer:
h=8 m=26 s=25
